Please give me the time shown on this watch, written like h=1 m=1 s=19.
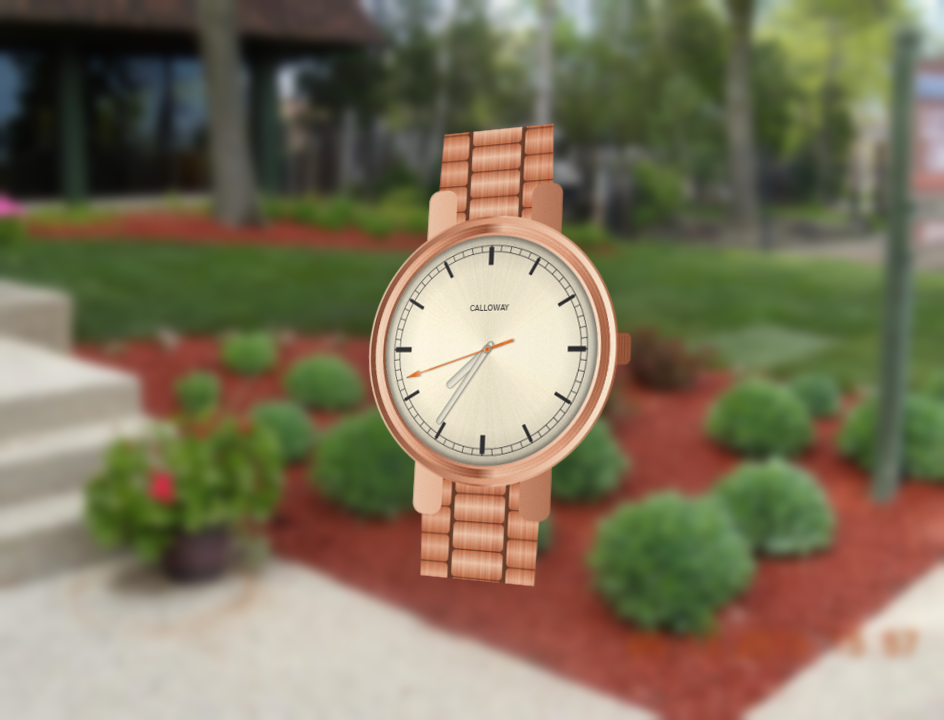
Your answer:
h=7 m=35 s=42
